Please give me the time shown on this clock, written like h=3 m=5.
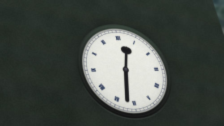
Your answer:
h=12 m=32
